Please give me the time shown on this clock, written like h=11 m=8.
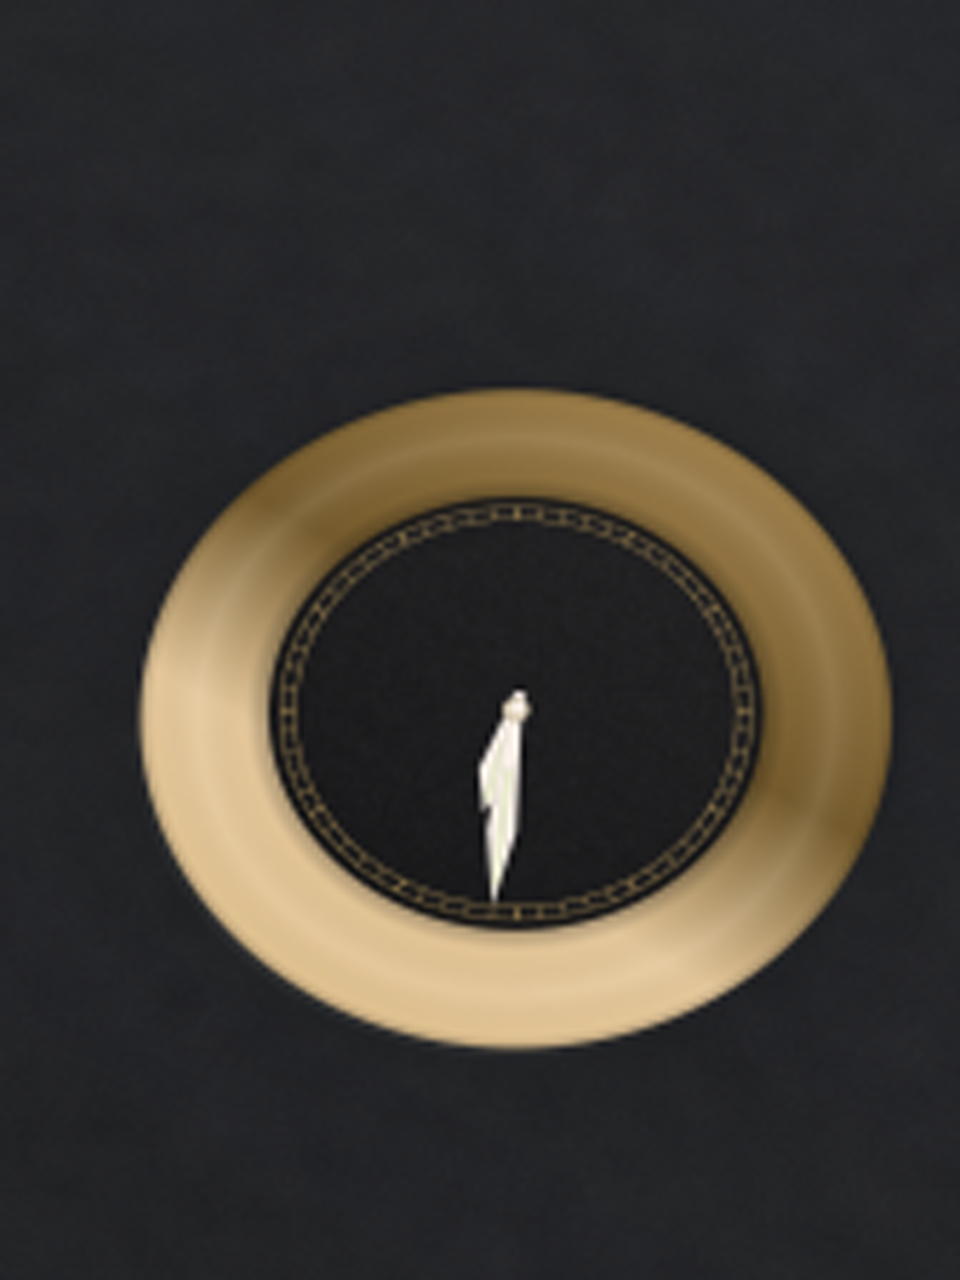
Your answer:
h=6 m=31
